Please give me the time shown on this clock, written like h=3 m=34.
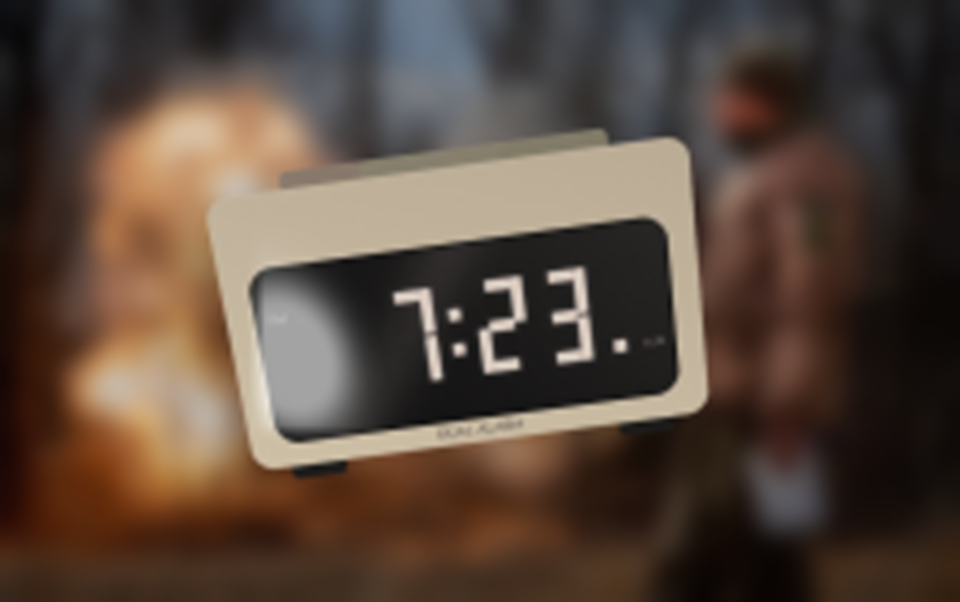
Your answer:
h=7 m=23
